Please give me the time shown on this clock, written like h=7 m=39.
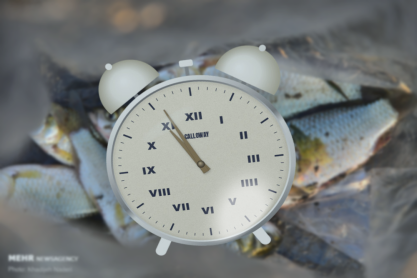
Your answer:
h=10 m=56
